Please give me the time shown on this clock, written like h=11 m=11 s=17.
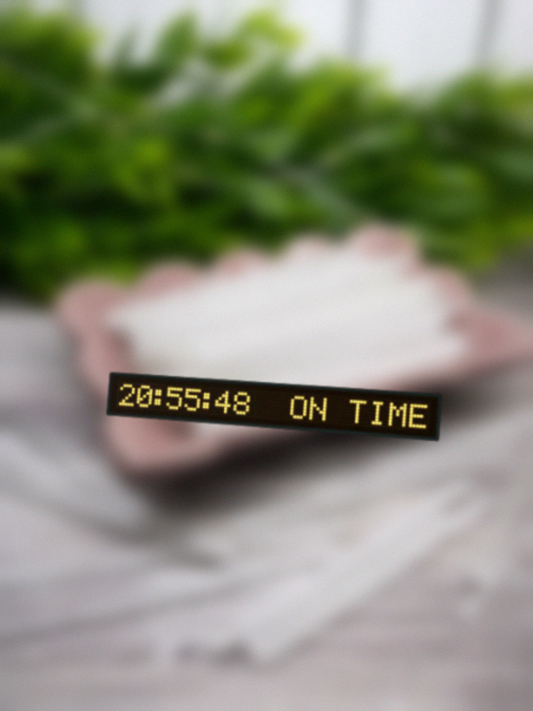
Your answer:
h=20 m=55 s=48
